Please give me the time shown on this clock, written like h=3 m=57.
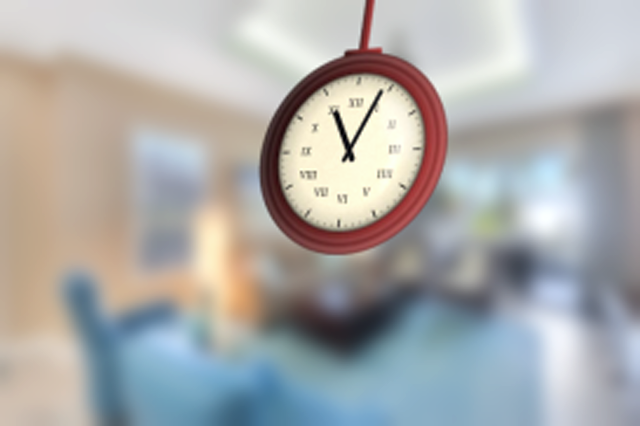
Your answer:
h=11 m=4
